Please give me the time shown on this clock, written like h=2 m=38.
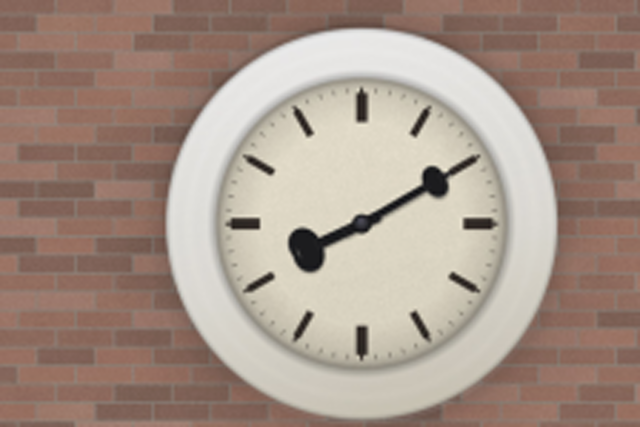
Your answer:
h=8 m=10
